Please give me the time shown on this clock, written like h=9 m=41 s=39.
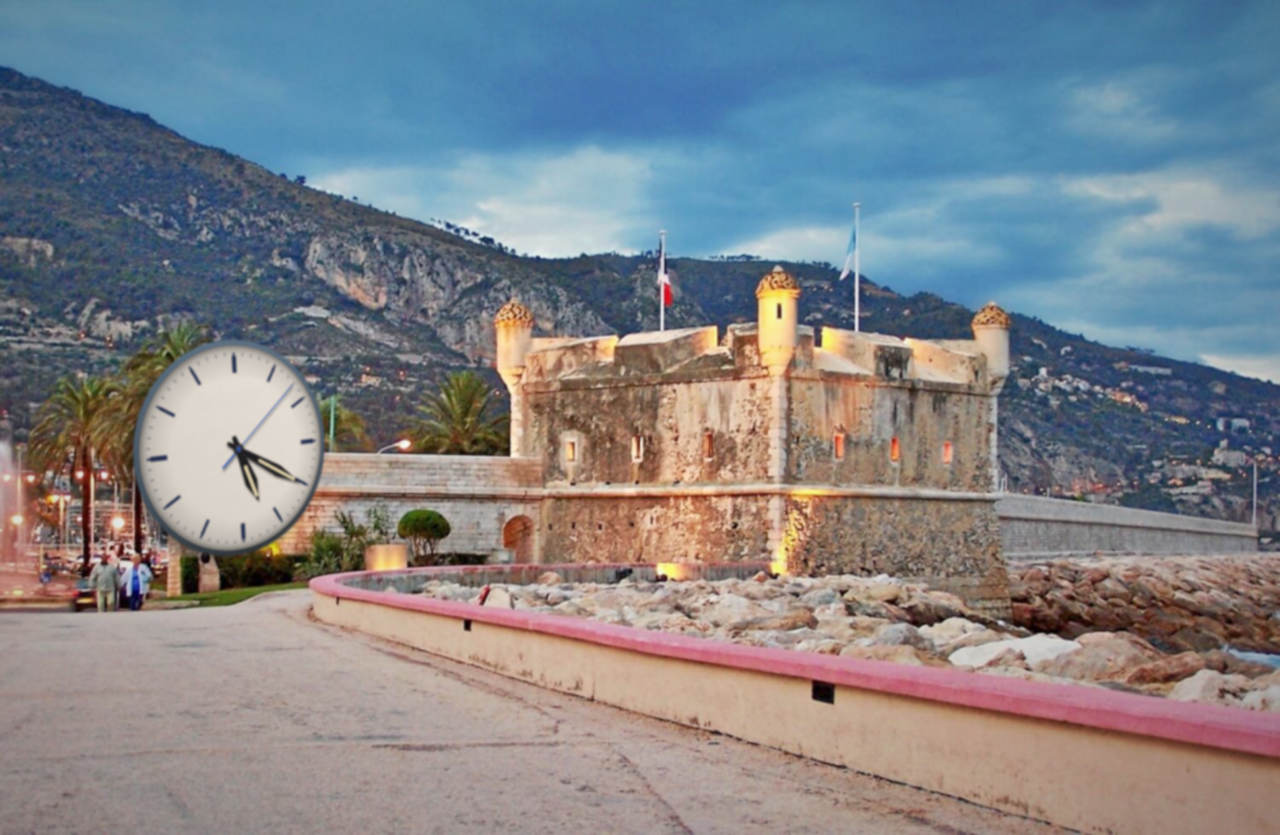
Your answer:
h=5 m=20 s=8
